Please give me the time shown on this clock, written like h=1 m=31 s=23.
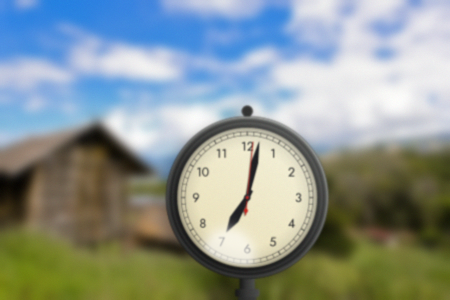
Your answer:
h=7 m=2 s=1
